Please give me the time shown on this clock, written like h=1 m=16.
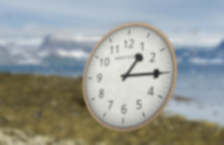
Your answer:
h=1 m=15
